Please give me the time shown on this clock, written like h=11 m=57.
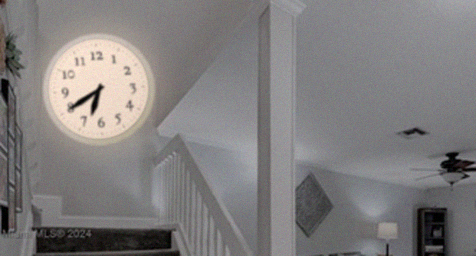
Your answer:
h=6 m=40
